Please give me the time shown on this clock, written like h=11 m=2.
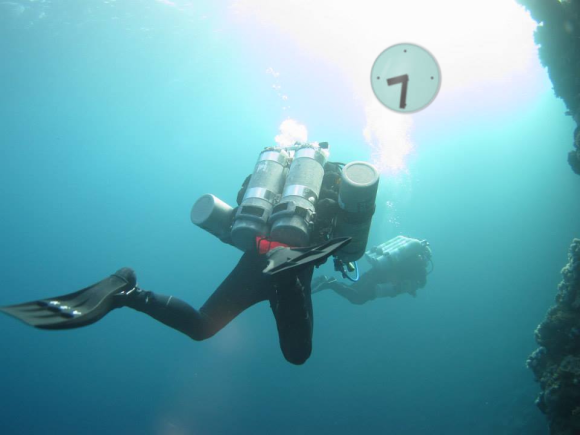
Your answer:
h=8 m=31
